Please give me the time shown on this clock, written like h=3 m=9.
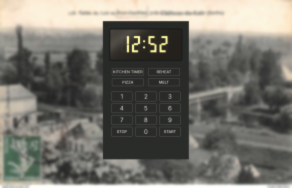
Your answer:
h=12 m=52
